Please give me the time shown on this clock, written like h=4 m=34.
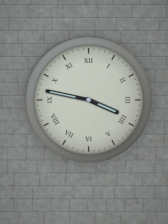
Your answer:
h=3 m=47
